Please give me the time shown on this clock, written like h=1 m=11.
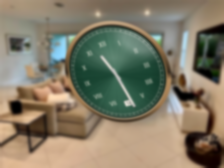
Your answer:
h=11 m=29
